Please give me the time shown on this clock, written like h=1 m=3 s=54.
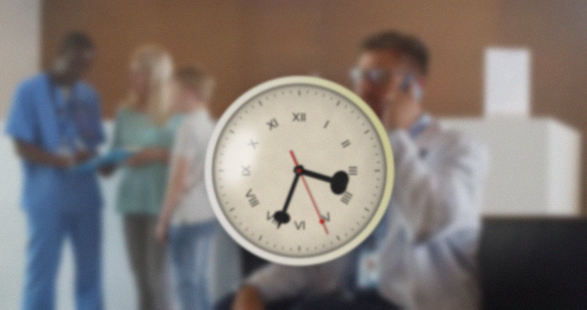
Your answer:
h=3 m=33 s=26
